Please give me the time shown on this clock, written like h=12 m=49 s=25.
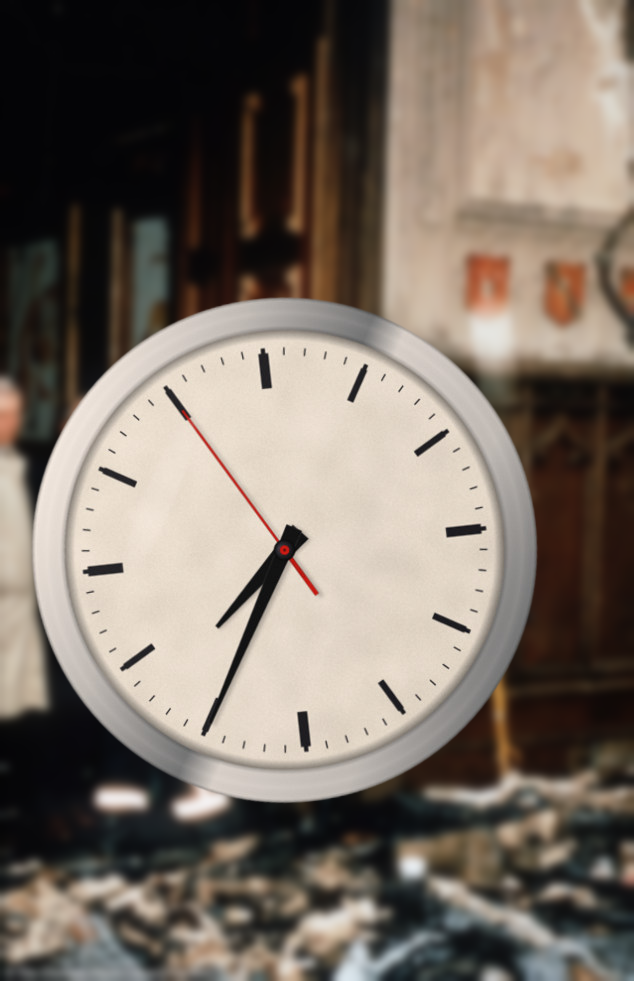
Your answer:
h=7 m=34 s=55
